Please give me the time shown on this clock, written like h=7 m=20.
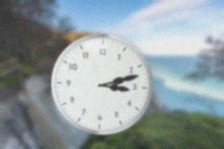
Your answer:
h=3 m=12
